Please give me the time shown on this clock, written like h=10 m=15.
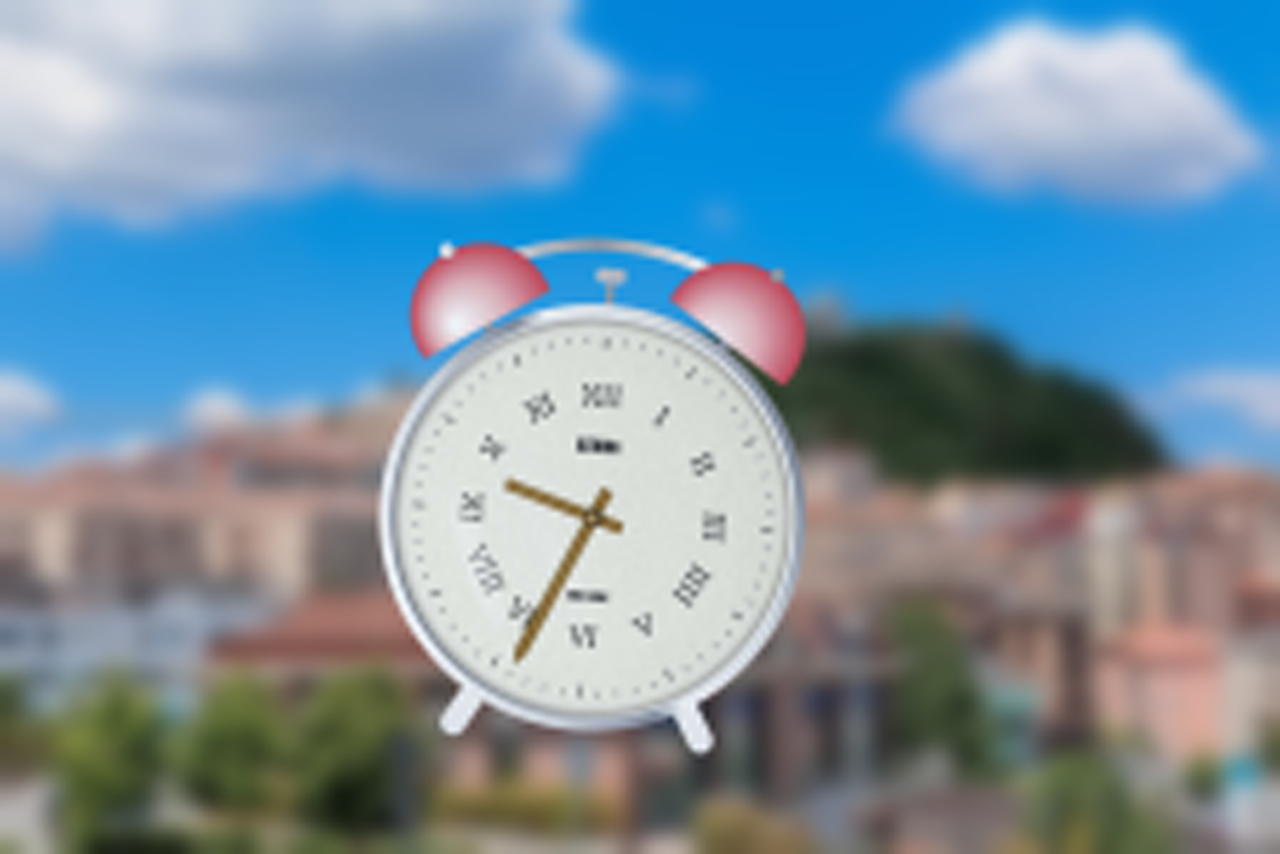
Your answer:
h=9 m=34
